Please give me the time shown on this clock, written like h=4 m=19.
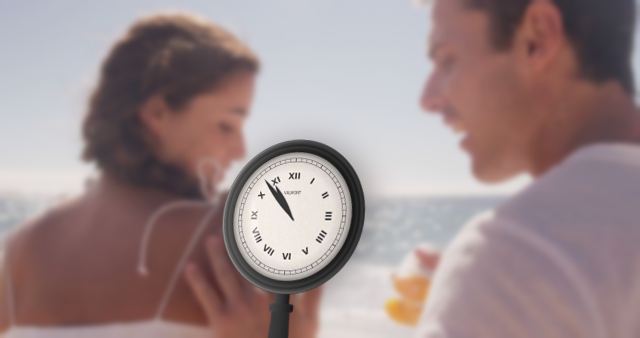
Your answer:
h=10 m=53
